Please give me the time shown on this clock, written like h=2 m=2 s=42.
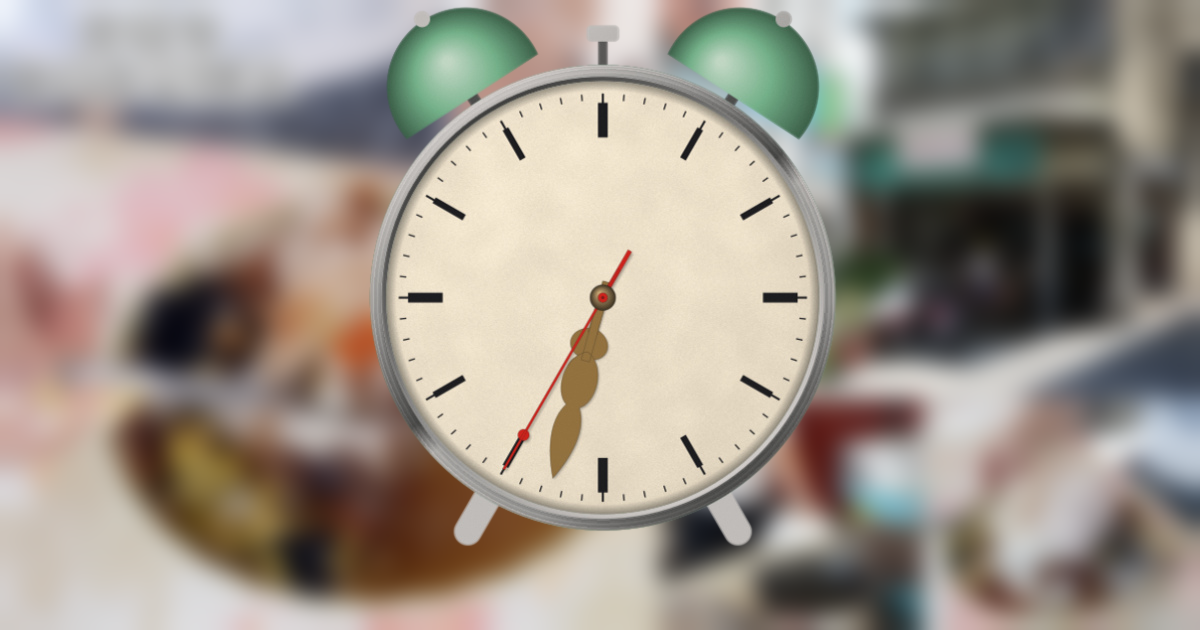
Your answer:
h=6 m=32 s=35
